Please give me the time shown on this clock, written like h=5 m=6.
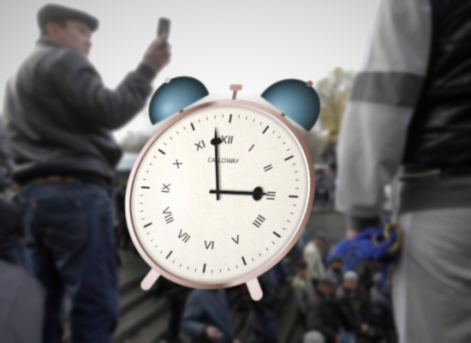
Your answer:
h=2 m=58
